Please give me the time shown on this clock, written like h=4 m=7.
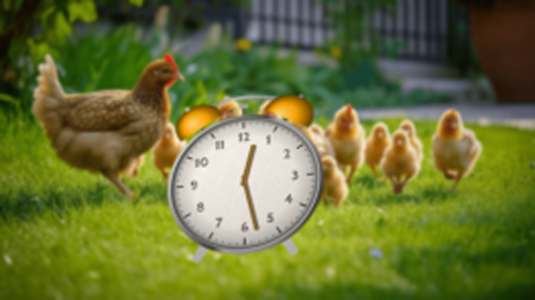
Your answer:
h=12 m=28
